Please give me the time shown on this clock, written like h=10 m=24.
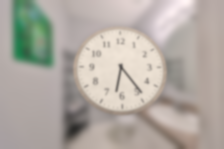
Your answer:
h=6 m=24
